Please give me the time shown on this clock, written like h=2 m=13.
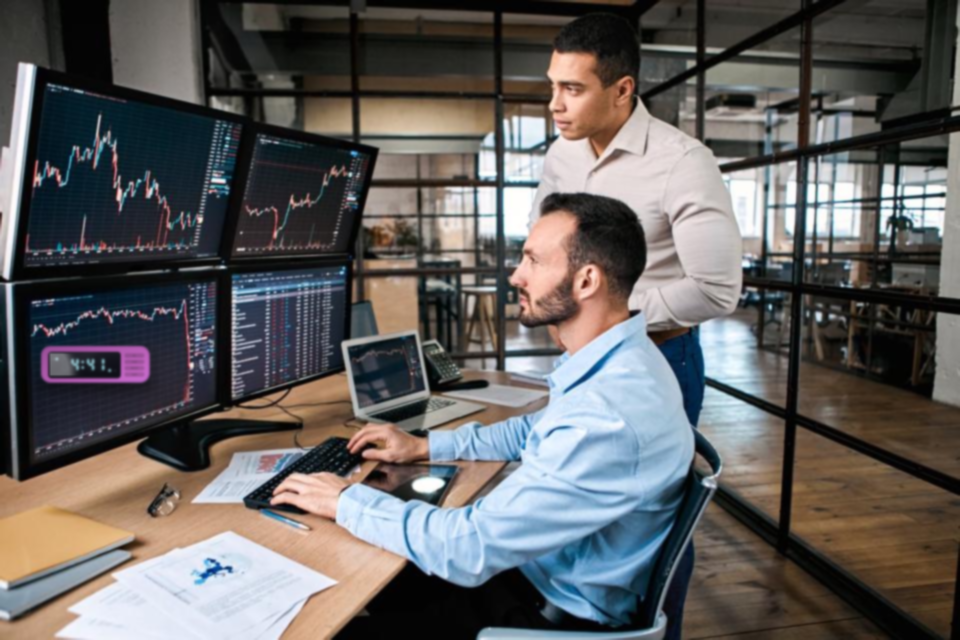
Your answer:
h=4 m=41
